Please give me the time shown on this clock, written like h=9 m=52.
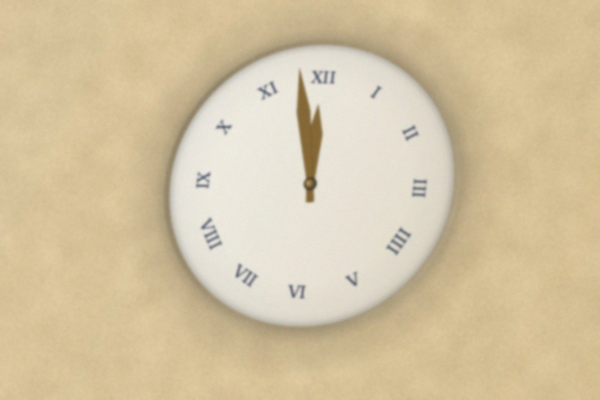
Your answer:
h=11 m=58
